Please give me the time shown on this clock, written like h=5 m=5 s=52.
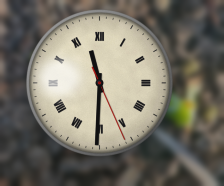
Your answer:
h=11 m=30 s=26
